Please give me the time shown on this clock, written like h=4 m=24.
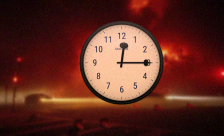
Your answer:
h=12 m=15
